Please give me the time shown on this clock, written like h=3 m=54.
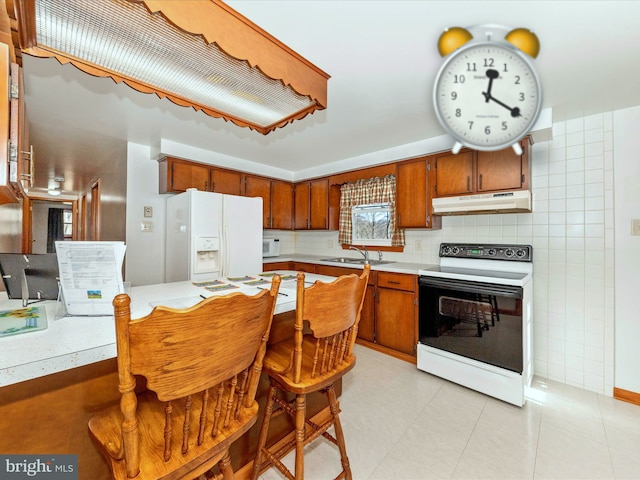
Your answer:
h=12 m=20
